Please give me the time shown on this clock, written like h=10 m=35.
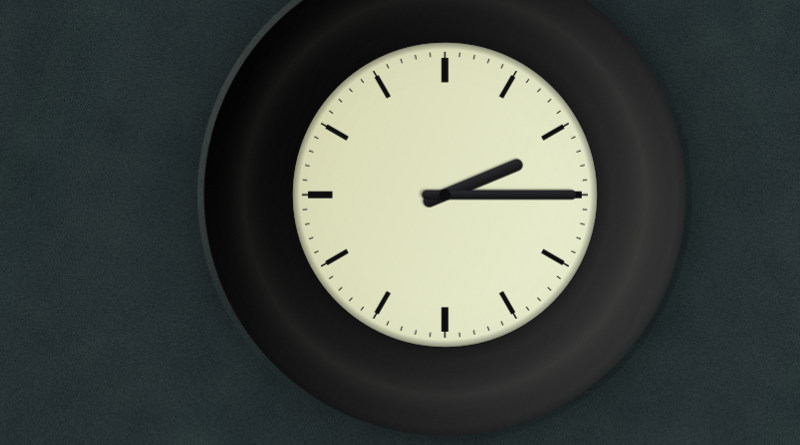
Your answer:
h=2 m=15
